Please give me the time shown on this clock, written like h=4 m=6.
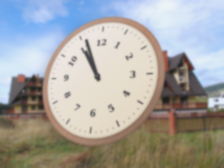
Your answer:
h=10 m=56
